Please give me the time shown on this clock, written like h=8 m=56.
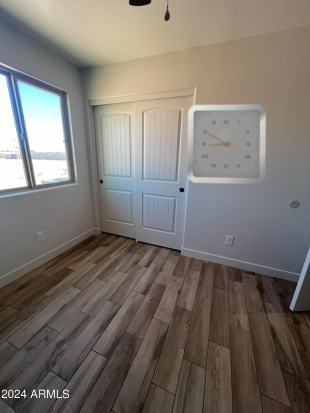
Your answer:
h=8 m=50
